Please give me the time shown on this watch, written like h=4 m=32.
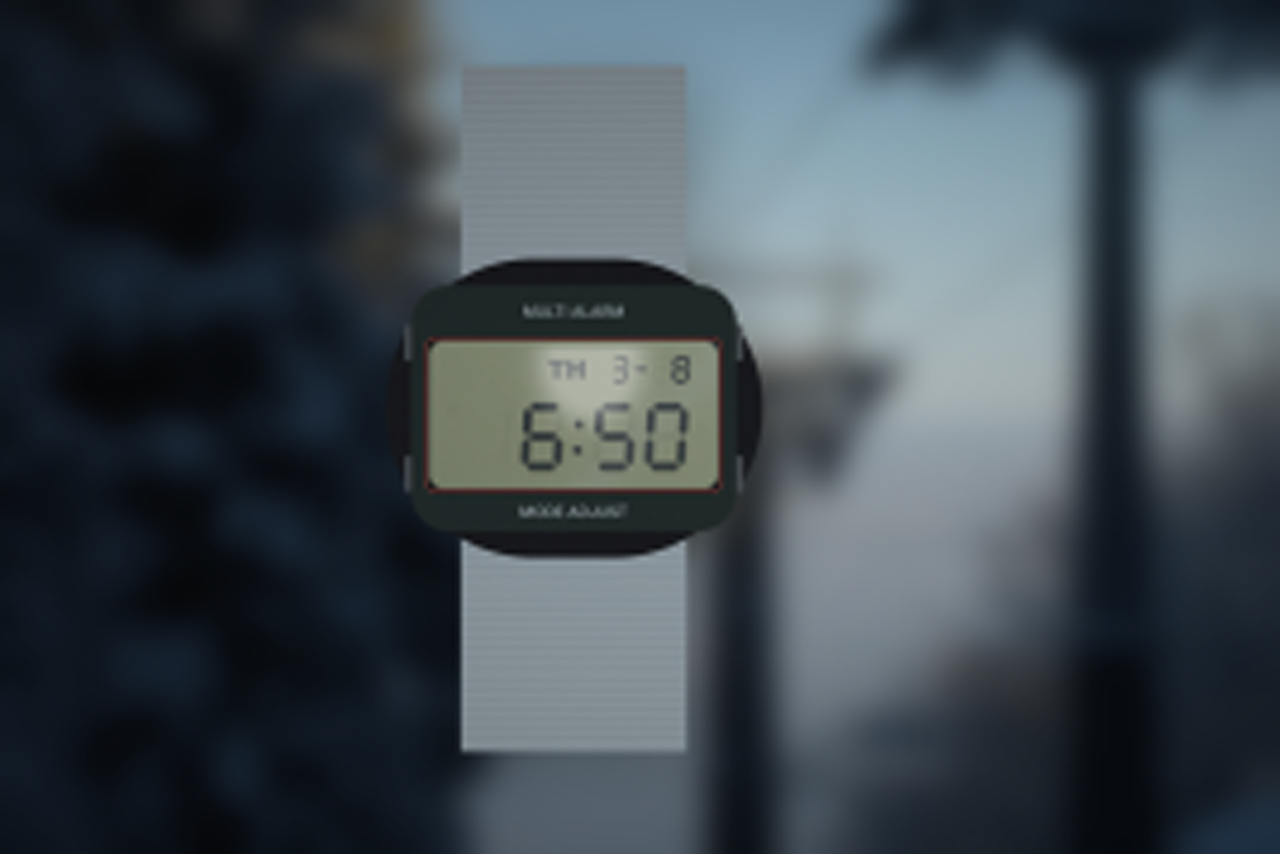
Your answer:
h=6 m=50
